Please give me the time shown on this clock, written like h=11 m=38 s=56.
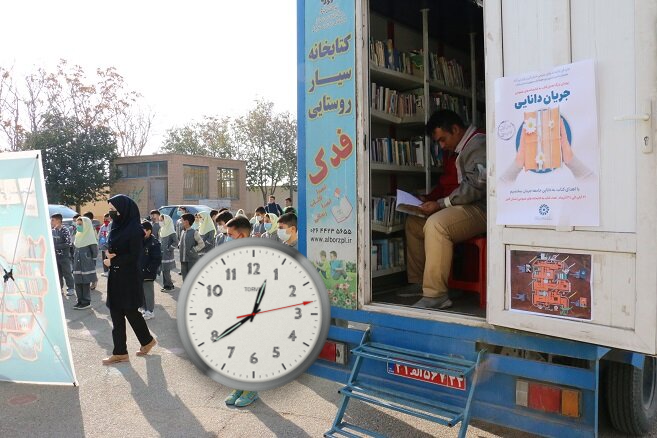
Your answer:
h=12 m=39 s=13
